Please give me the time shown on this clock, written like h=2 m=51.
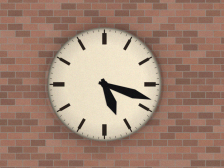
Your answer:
h=5 m=18
